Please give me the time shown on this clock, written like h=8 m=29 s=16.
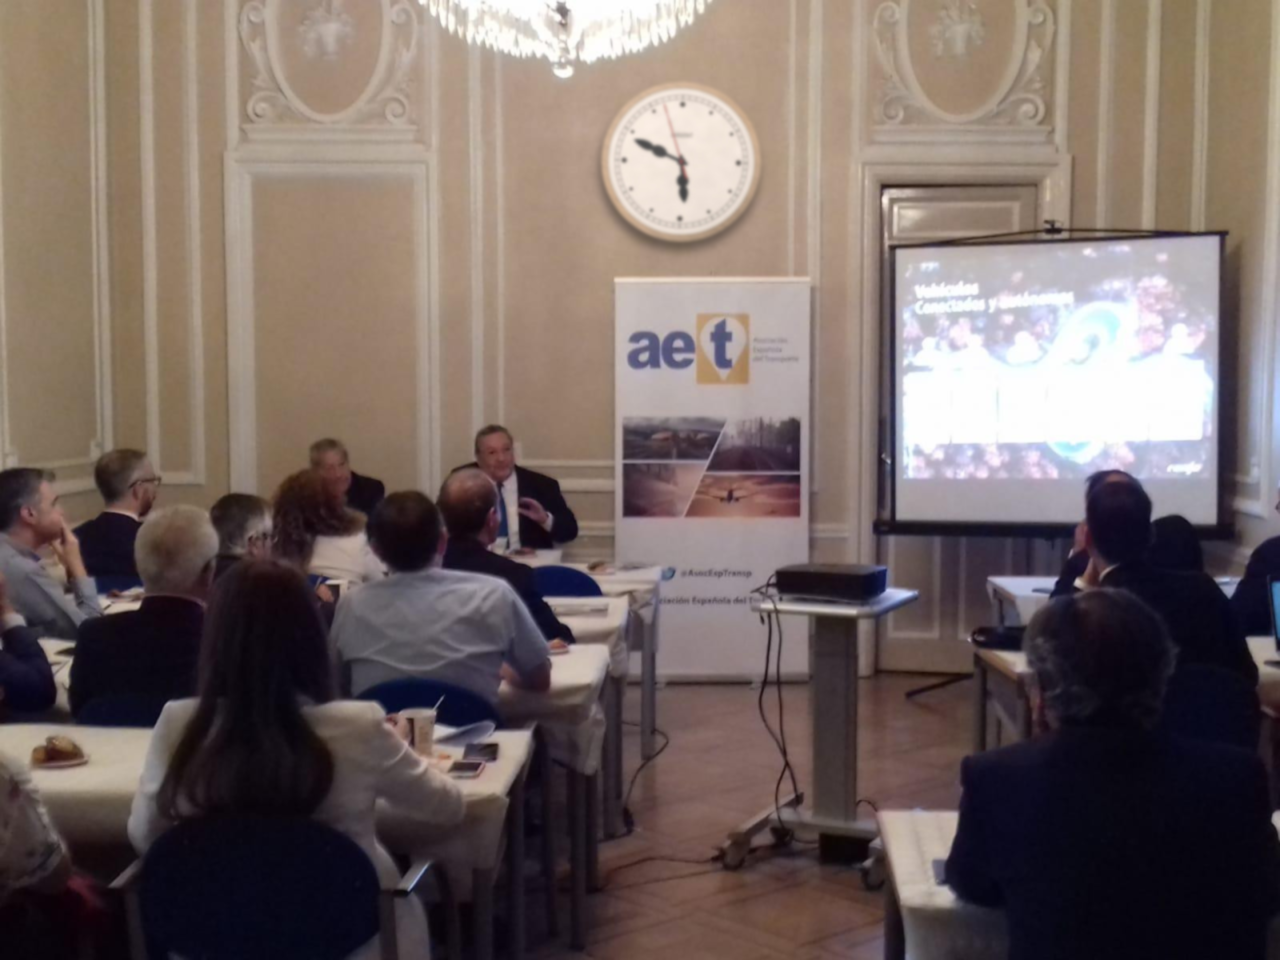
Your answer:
h=5 m=48 s=57
